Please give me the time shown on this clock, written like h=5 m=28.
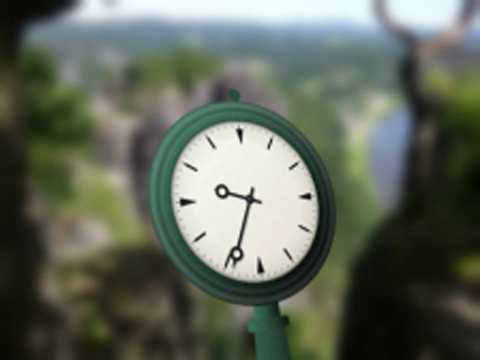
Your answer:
h=9 m=34
